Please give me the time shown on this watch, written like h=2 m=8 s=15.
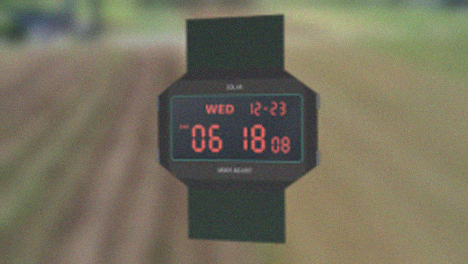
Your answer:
h=6 m=18 s=8
